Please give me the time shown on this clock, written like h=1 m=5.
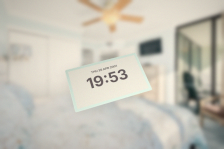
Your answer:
h=19 m=53
